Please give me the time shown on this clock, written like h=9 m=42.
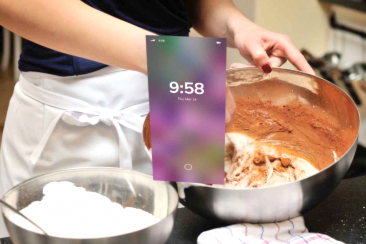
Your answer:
h=9 m=58
